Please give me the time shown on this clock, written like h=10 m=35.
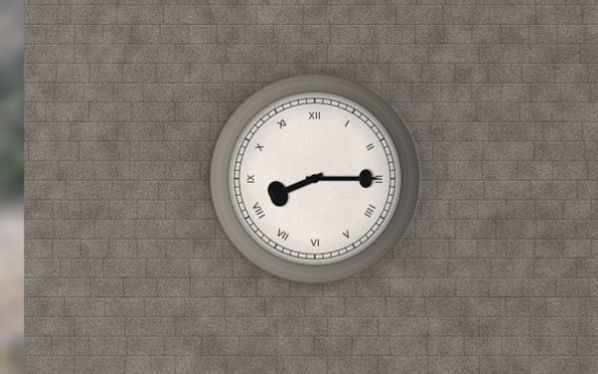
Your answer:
h=8 m=15
